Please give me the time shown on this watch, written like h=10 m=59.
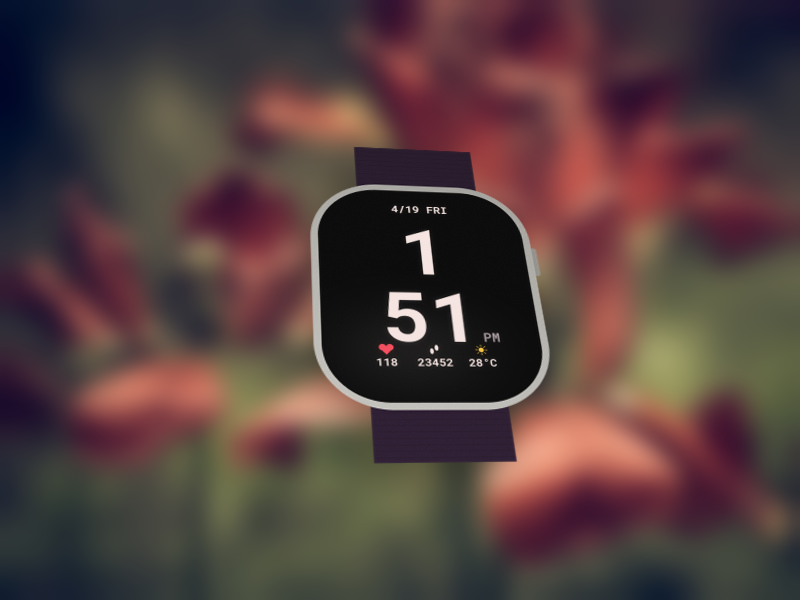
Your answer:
h=1 m=51
